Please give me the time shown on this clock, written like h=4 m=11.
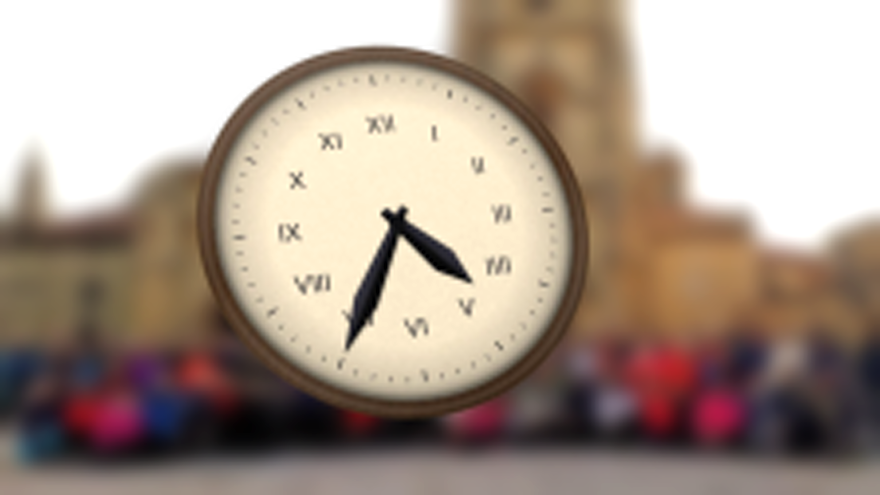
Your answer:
h=4 m=35
